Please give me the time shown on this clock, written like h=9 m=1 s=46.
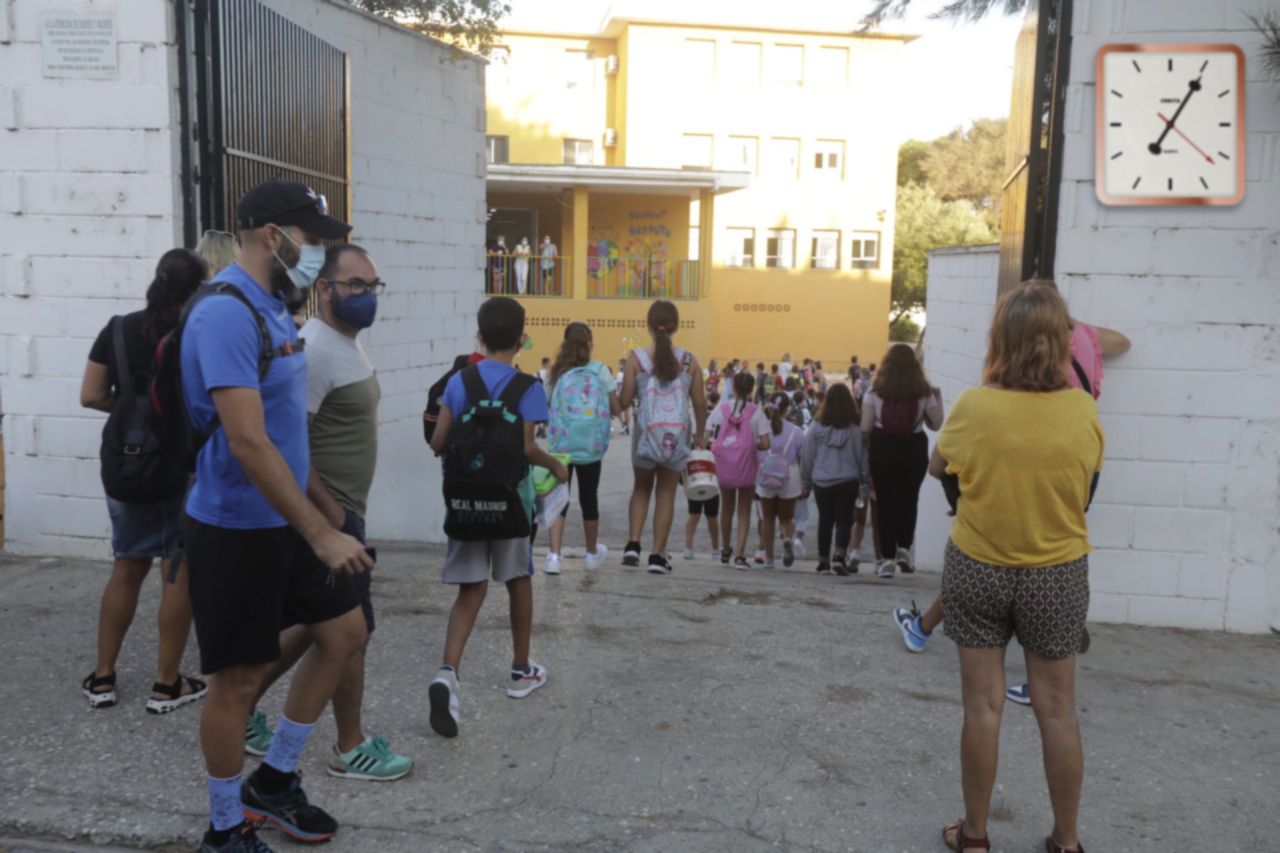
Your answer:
h=7 m=5 s=22
